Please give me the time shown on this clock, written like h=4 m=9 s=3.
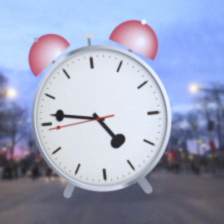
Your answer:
h=4 m=46 s=44
